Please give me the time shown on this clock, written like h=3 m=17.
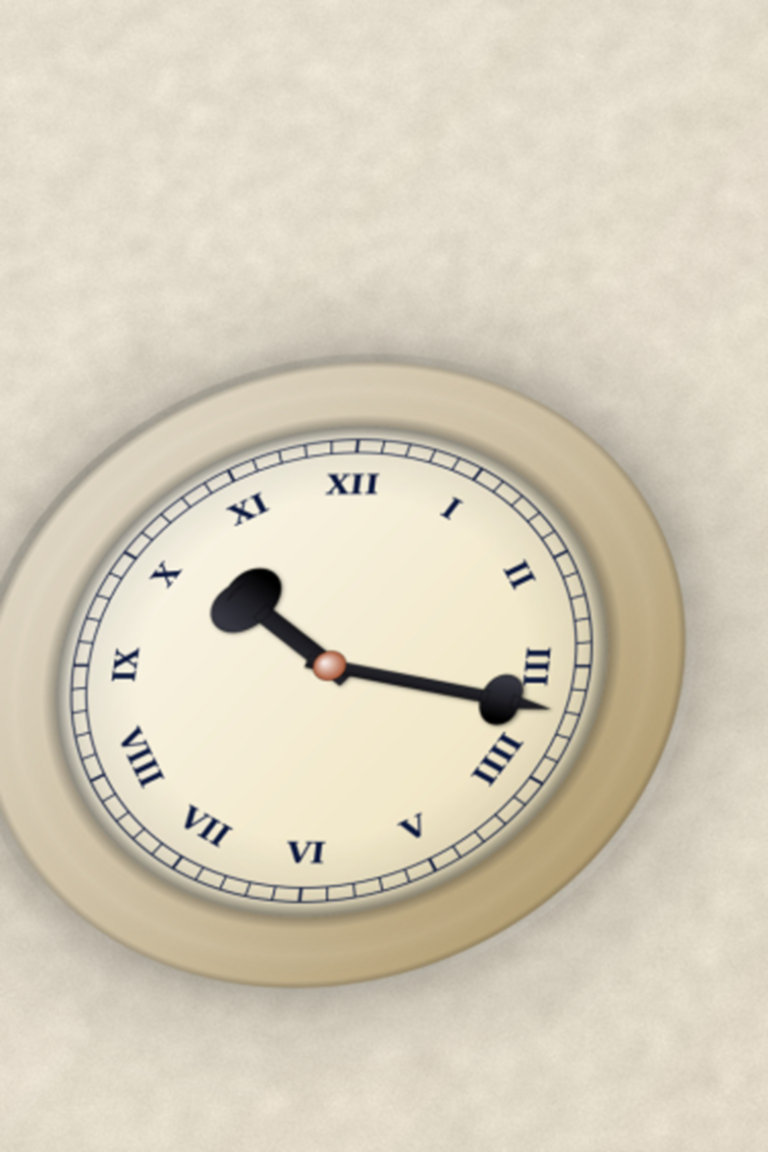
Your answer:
h=10 m=17
